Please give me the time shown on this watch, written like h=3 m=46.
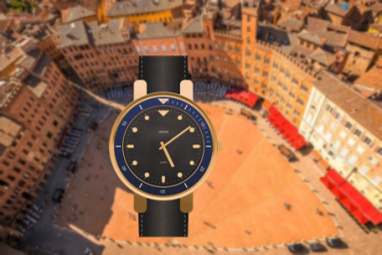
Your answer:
h=5 m=9
